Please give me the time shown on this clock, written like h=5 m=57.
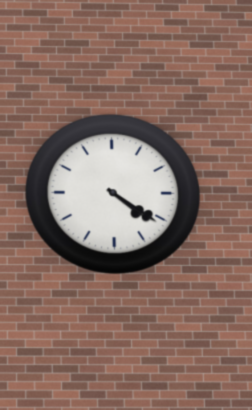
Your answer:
h=4 m=21
